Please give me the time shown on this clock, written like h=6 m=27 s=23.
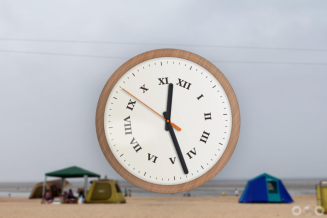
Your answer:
h=11 m=22 s=47
